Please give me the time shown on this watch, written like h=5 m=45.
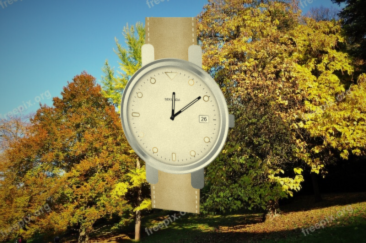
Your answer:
h=12 m=9
